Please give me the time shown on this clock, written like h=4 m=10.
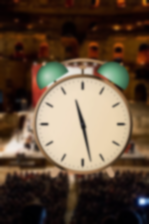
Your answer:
h=11 m=28
